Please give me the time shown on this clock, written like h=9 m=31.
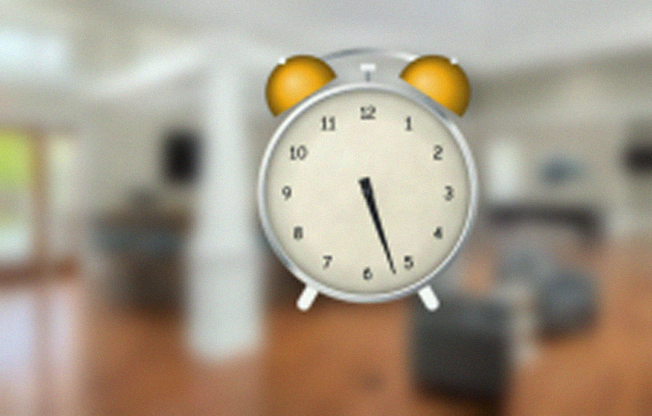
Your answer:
h=5 m=27
